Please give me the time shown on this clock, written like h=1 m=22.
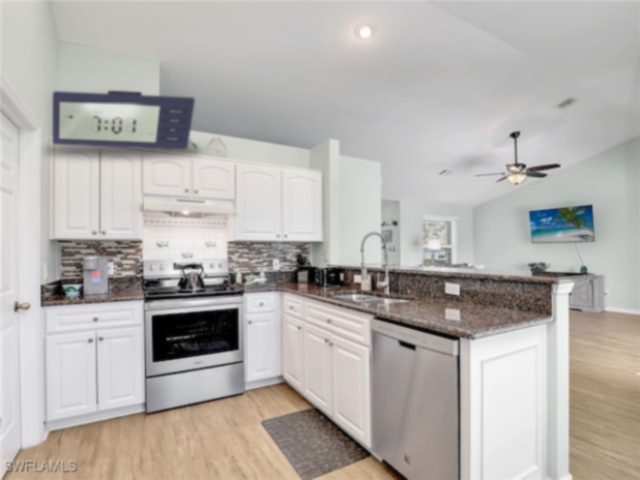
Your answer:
h=7 m=1
